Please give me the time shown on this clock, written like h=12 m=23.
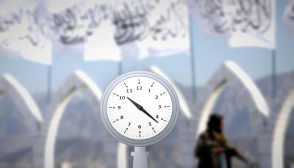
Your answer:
h=10 m=22
